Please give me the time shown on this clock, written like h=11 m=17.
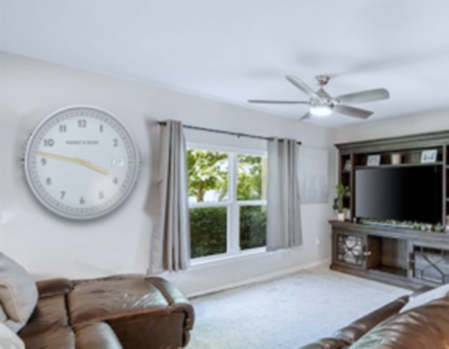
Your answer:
h=3 m=47
